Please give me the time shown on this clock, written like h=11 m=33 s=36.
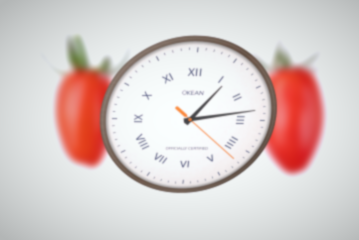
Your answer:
h=1 m=13 s=22
